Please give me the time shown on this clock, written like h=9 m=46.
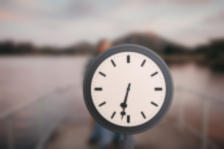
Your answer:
h=6 m=32
